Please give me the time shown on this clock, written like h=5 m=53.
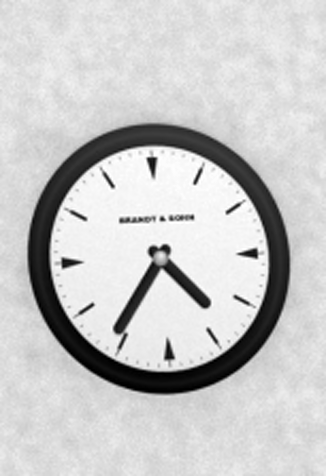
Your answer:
h=4 m=36
